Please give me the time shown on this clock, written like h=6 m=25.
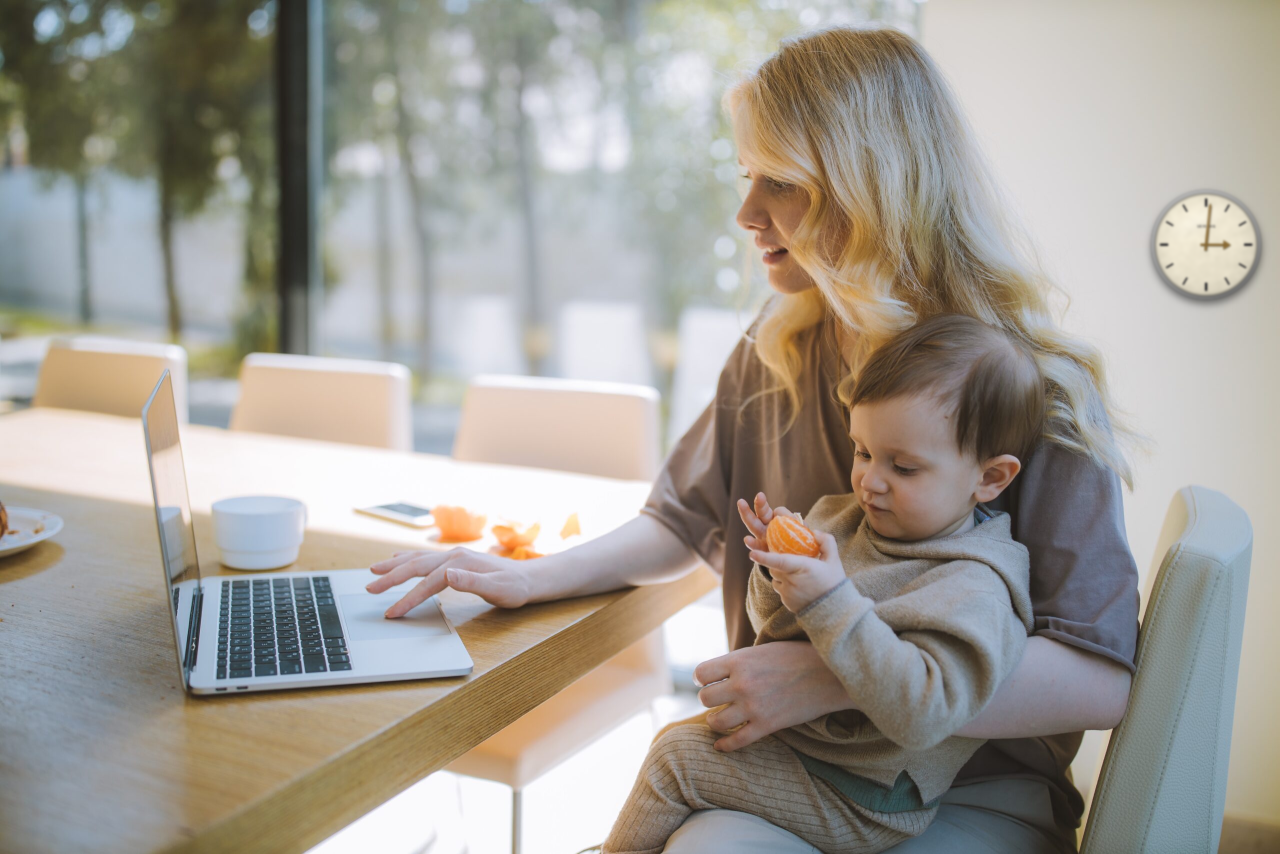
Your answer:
h=3 m=1
